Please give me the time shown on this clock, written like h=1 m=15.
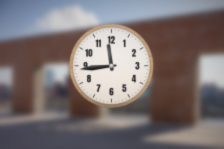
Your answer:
h=11 m=44
